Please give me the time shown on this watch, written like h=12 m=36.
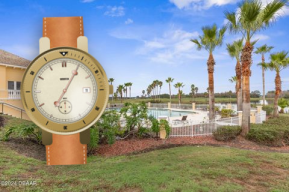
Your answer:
h=7 m=5
